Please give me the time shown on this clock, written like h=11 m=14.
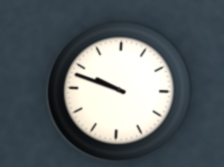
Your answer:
h=9 m=48
